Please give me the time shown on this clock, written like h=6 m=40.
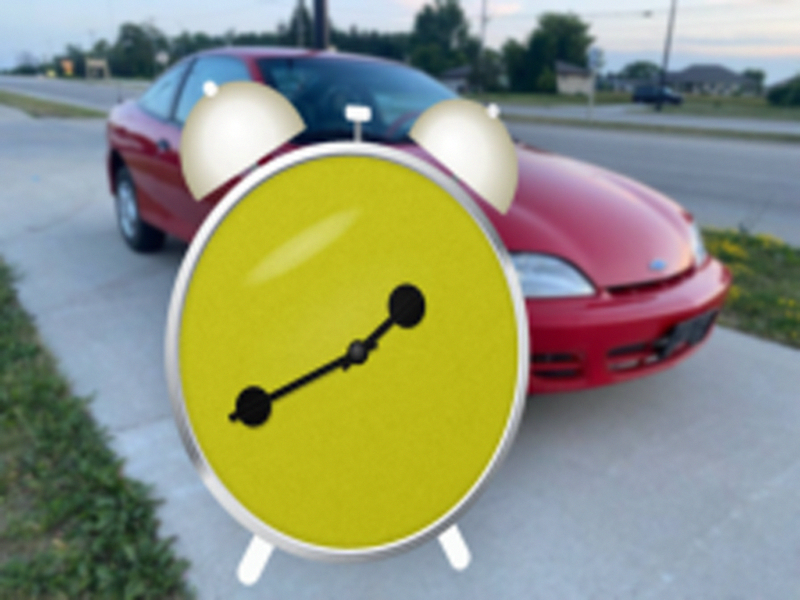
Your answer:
h=1 m=41
